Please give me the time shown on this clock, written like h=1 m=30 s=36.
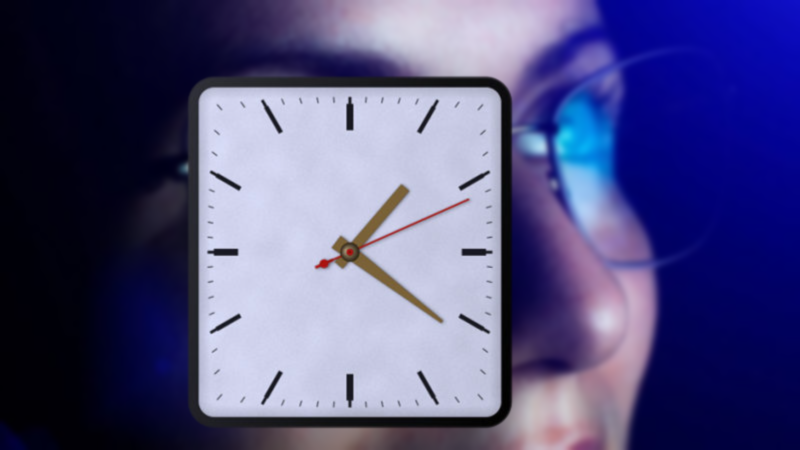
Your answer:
h=1 m=21 s=11
